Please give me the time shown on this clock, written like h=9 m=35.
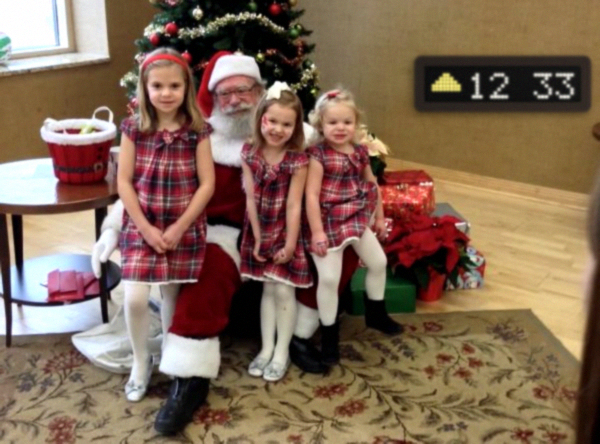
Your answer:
h=12 m=33
